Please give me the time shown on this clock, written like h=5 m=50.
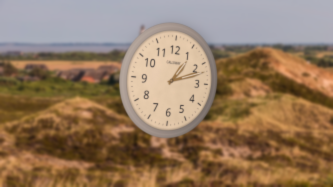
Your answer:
h=1 m=12
